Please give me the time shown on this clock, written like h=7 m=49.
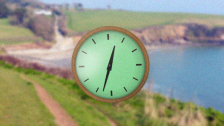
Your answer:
h=12 m=33
